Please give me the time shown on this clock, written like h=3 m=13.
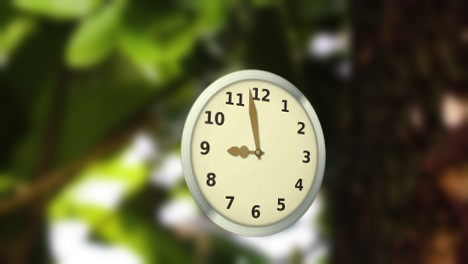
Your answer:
h=8 m=58
